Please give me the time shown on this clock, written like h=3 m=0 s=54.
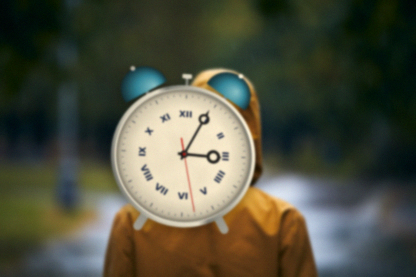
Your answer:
h=3 m=4 s=28
